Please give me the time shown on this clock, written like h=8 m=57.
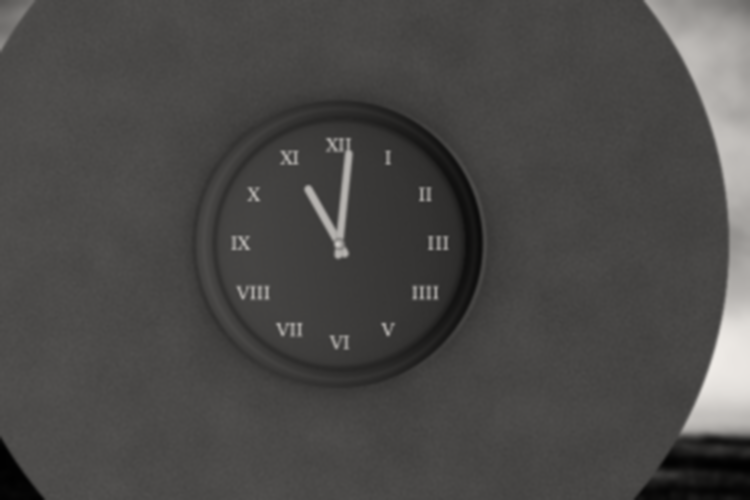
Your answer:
h=11 m=1
